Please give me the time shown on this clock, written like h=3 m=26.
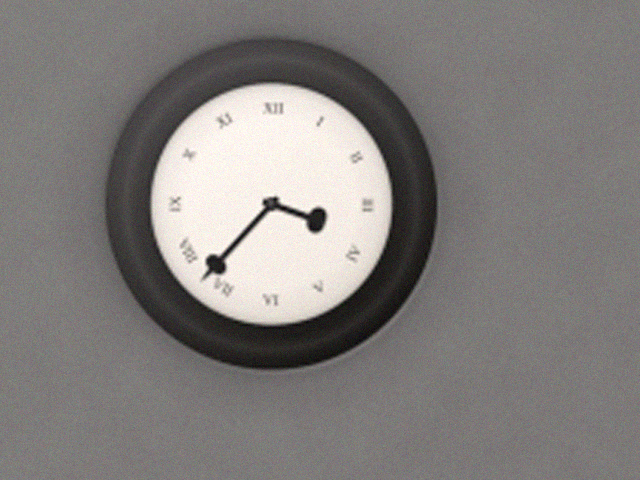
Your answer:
h=3 m=37
